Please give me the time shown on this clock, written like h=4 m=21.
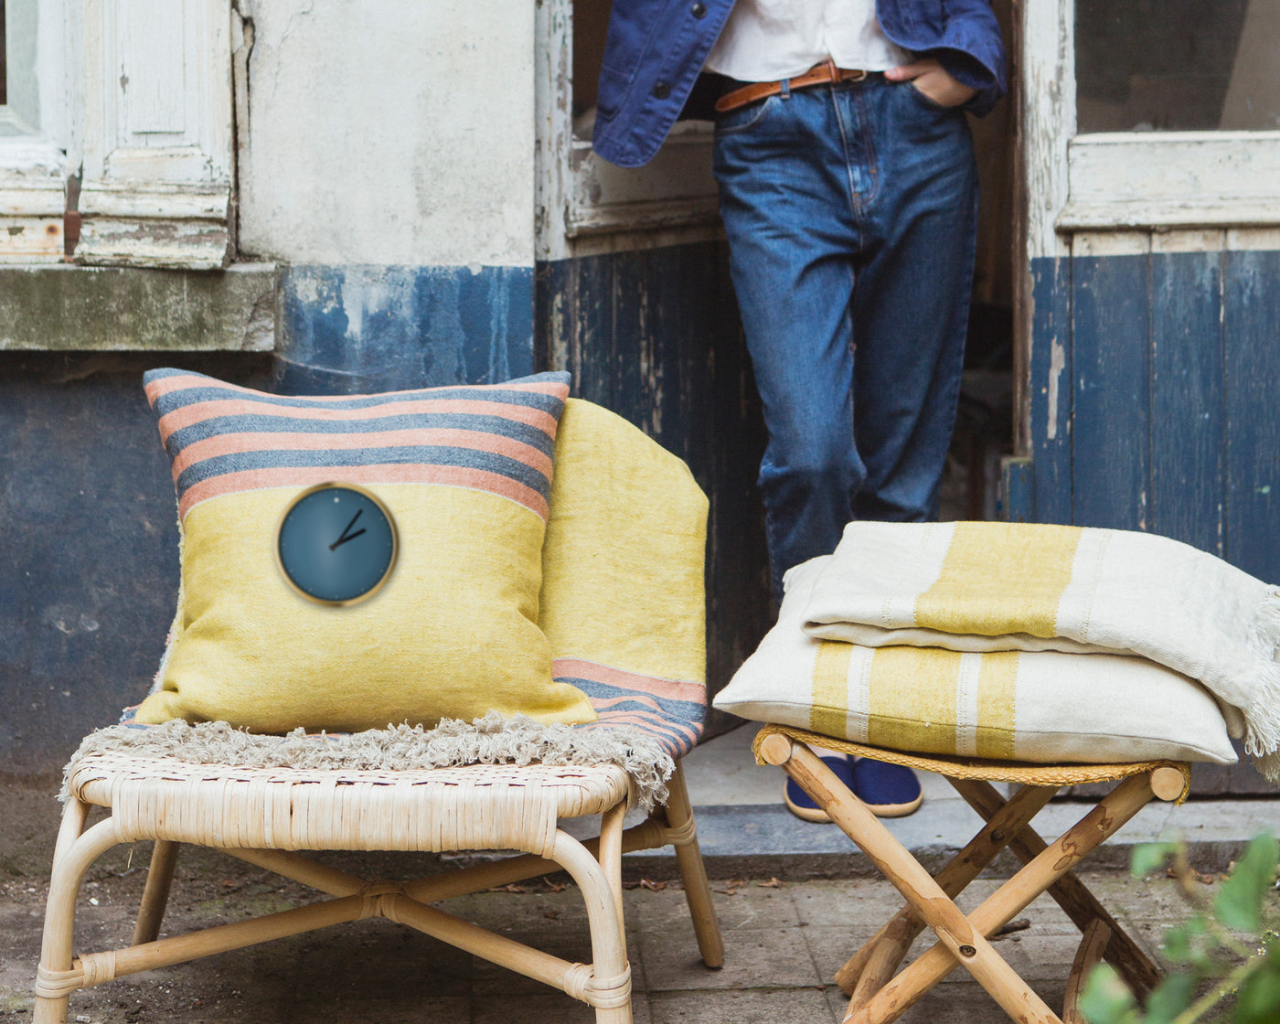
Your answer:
h=2 m=6
